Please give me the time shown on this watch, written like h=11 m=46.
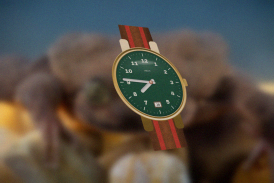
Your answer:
h=7 m=46
